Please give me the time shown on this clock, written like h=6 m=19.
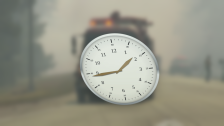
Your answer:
h=1 m=44
